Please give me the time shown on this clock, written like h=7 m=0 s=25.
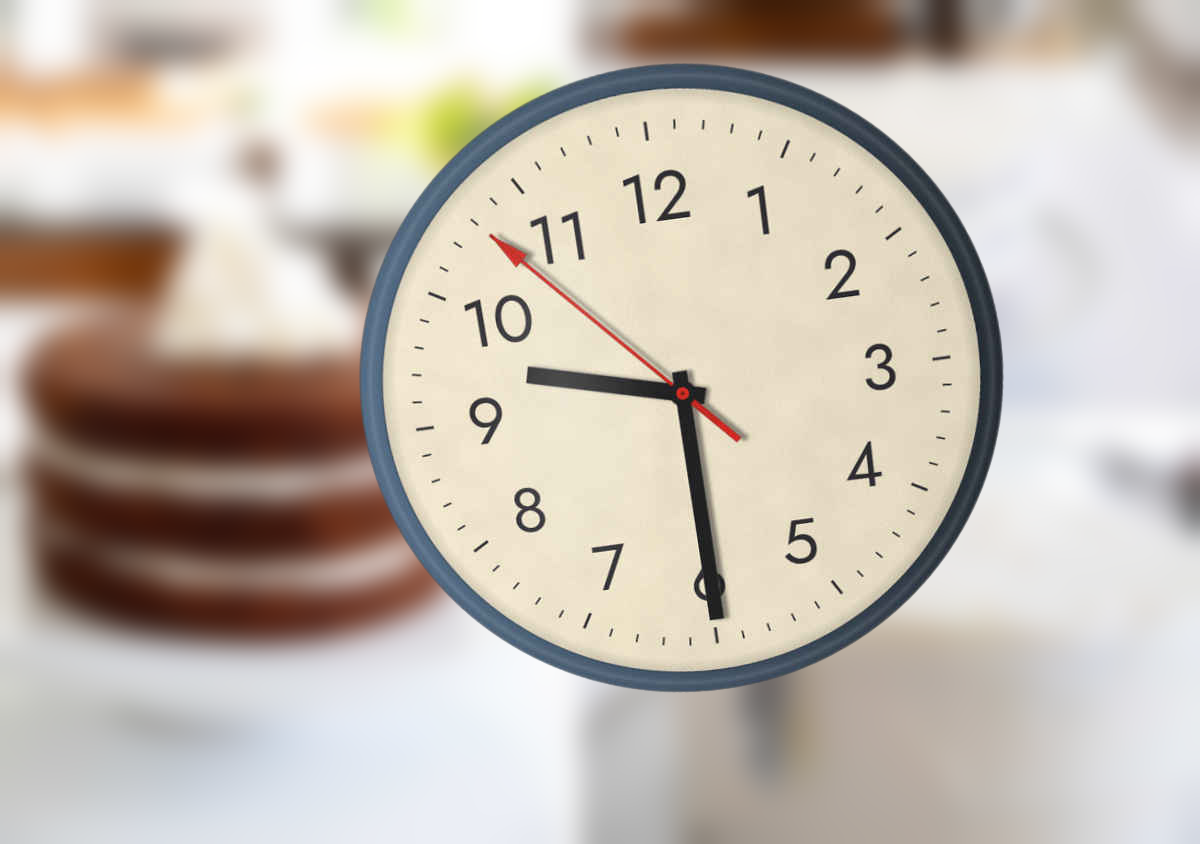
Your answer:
h=9 m=29 s=53
